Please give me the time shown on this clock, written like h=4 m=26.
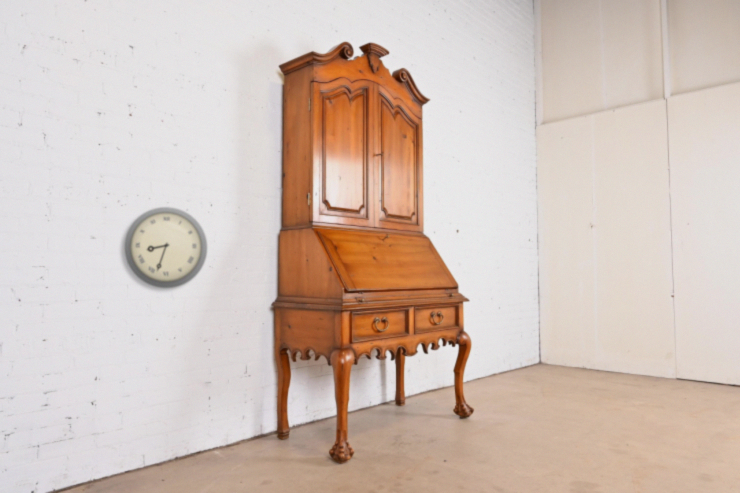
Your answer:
h=8 m=33
